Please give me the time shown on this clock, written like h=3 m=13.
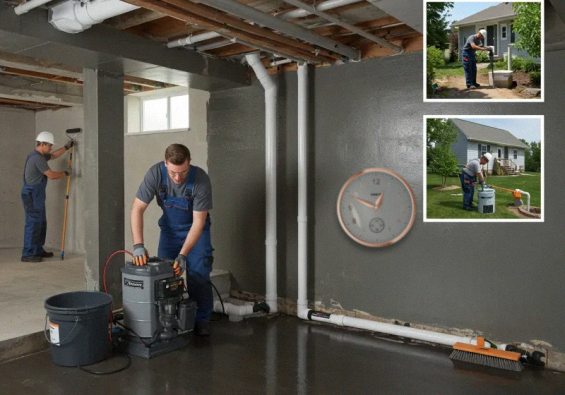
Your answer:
h=12 m=49
